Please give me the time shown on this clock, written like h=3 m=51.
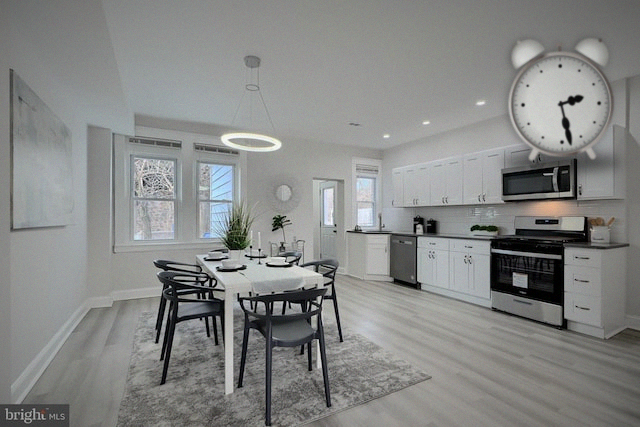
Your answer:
h=2 m=28
